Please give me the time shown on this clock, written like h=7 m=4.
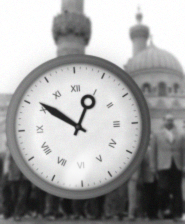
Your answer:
h=12 m=51
